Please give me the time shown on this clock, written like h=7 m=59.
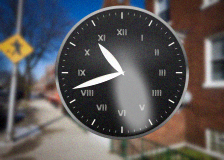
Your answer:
h=10 m=42
